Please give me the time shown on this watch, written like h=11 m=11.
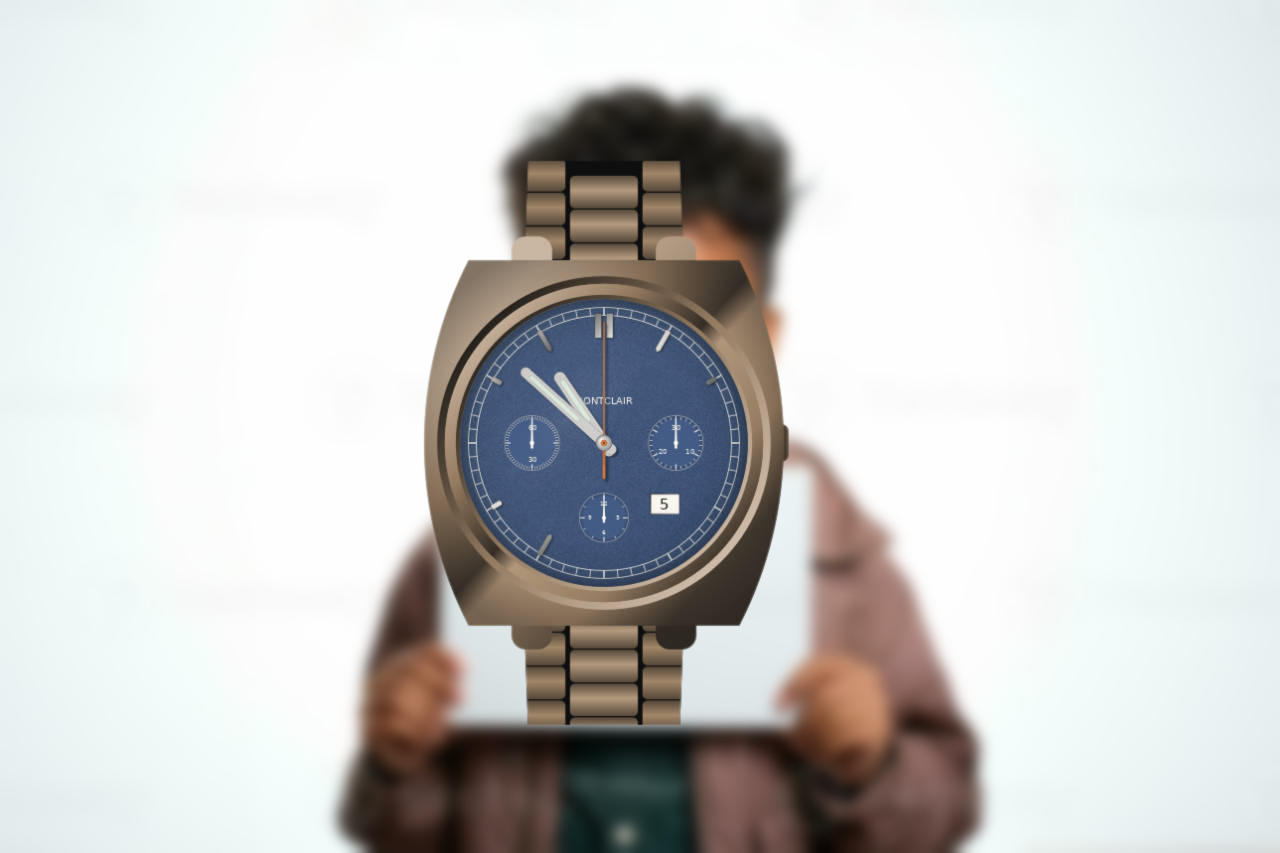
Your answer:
h=10 m=52
